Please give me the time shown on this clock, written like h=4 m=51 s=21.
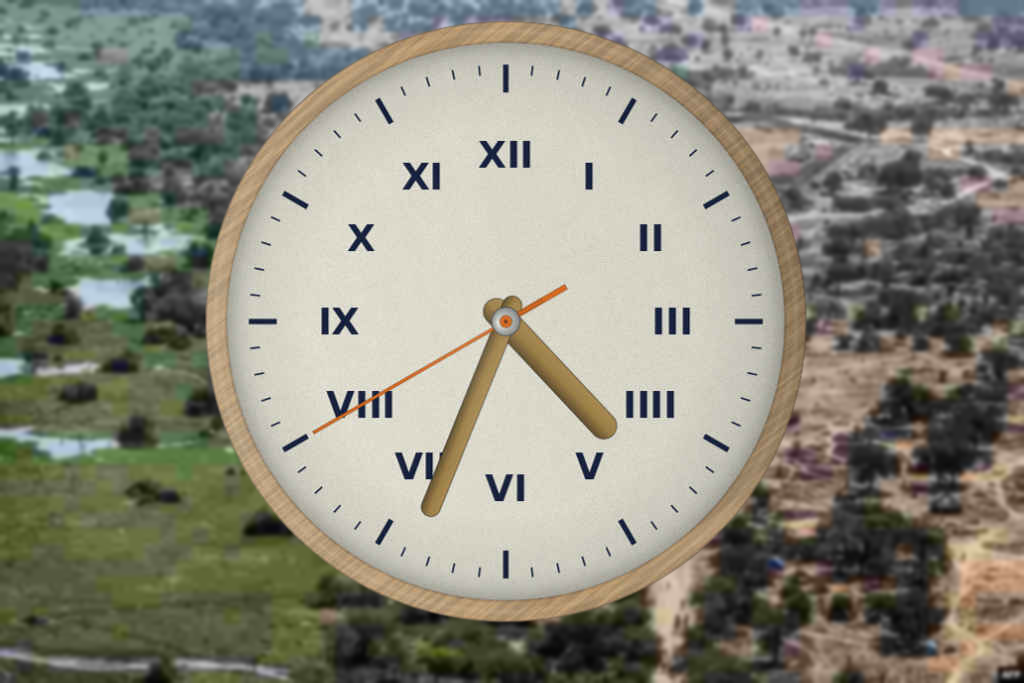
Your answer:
h=4 m=33 s=40
